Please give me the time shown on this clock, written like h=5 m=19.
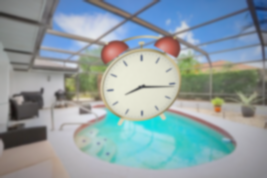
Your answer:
h=8 m=16
